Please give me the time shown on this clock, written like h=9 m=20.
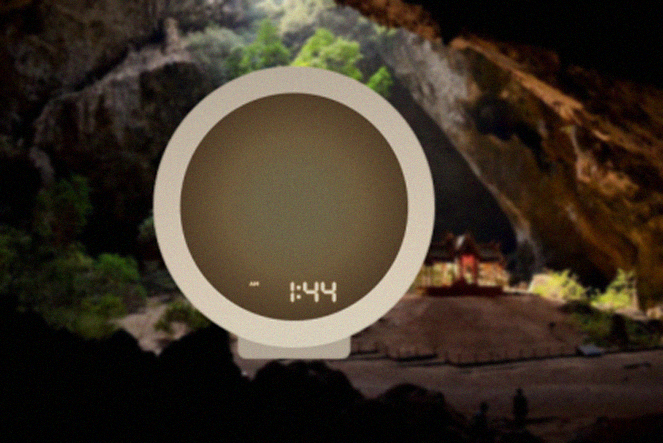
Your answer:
h=1 m=44
